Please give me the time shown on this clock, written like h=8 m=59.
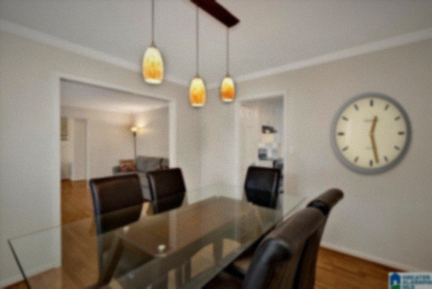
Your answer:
h=12 m=28
